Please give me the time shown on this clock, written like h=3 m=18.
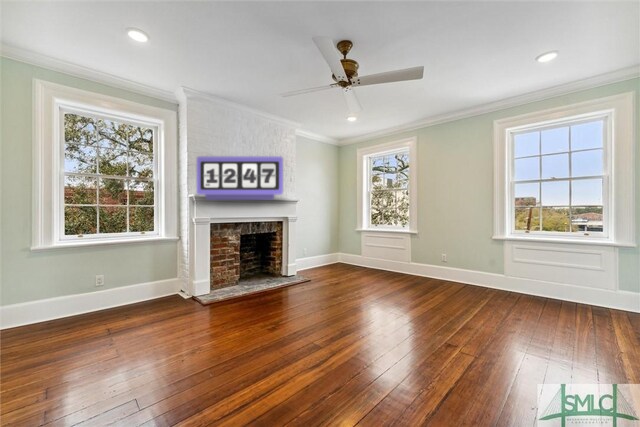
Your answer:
h=12 m=47
